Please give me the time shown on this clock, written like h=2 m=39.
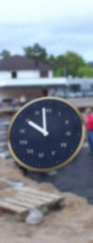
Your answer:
h=9 m=58
